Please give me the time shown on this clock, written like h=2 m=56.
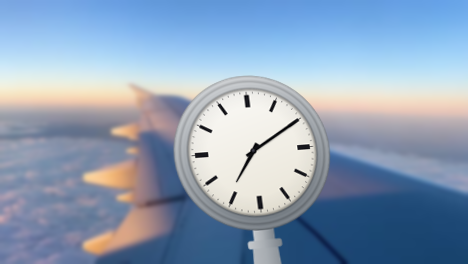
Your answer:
h=7 m=10
